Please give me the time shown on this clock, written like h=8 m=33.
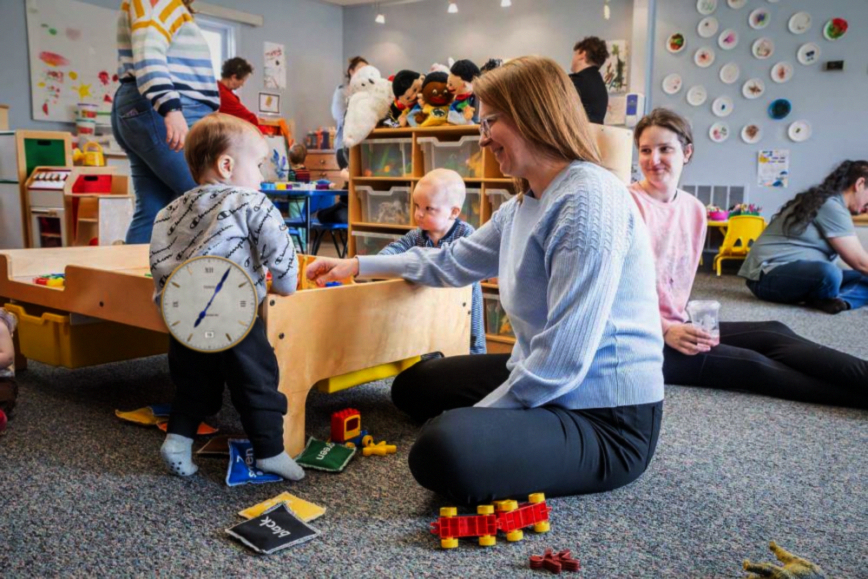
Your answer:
h=7 m=5
